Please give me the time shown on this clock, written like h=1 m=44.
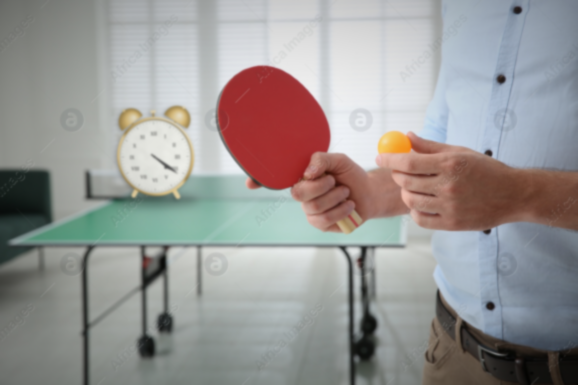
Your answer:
h=4 m=21
